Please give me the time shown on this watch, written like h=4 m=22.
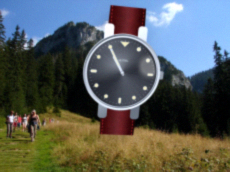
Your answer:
h=10 m=55
